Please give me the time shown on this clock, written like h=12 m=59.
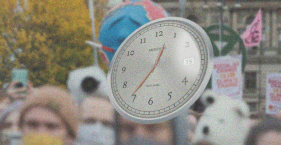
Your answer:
h=12 m=36
